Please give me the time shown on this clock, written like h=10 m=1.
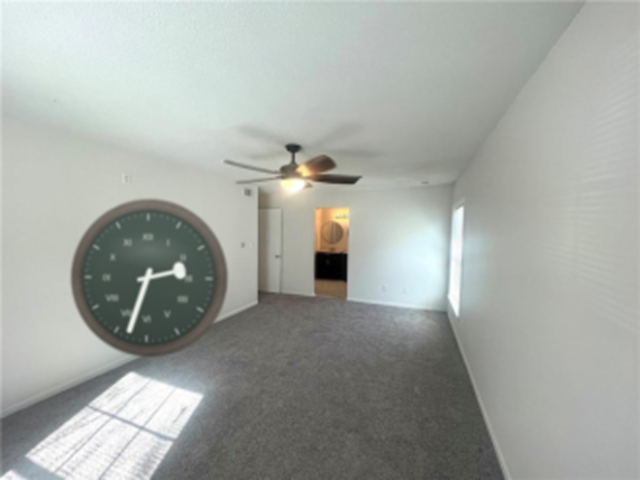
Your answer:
h=2 m=33
